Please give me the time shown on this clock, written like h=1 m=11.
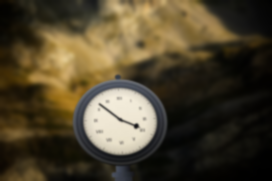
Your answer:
h=3 m=52
